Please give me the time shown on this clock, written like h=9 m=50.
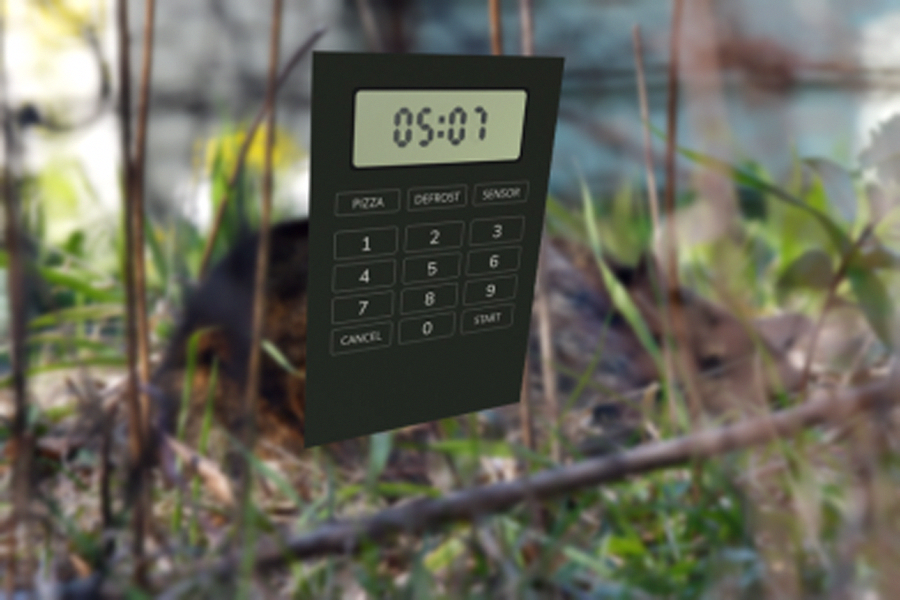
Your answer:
h=5 m=7
